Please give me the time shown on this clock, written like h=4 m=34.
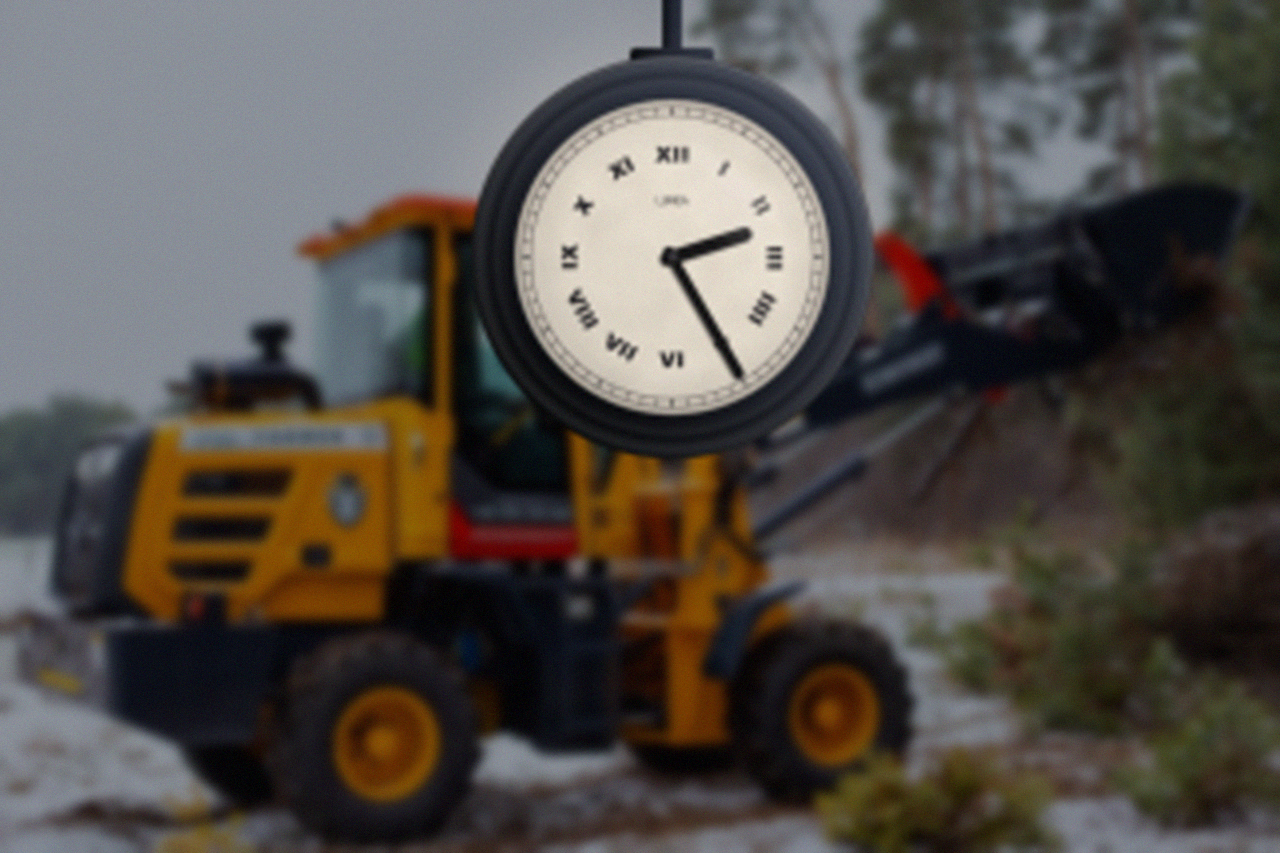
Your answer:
h=2 m=25
